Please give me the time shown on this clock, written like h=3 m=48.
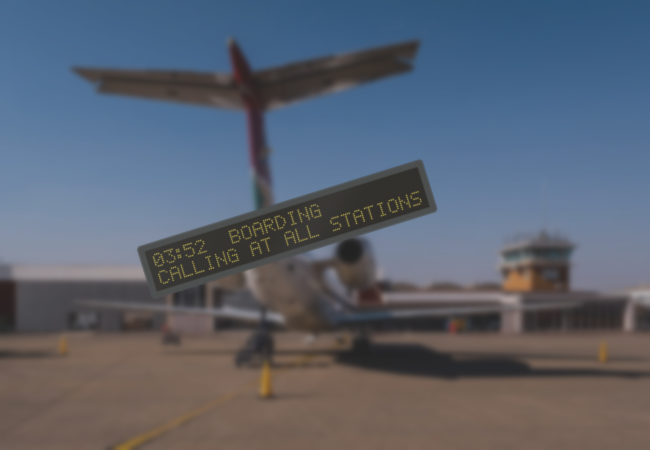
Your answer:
h=3 m=52
